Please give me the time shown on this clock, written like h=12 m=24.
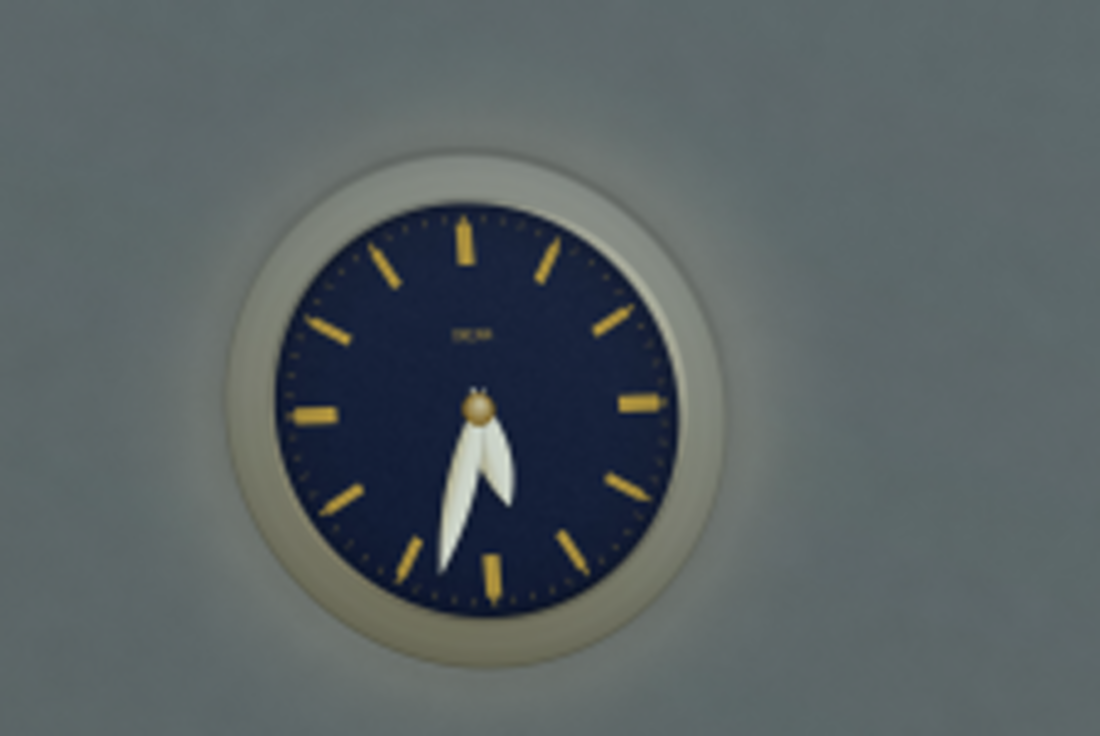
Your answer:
h=5 m=33
